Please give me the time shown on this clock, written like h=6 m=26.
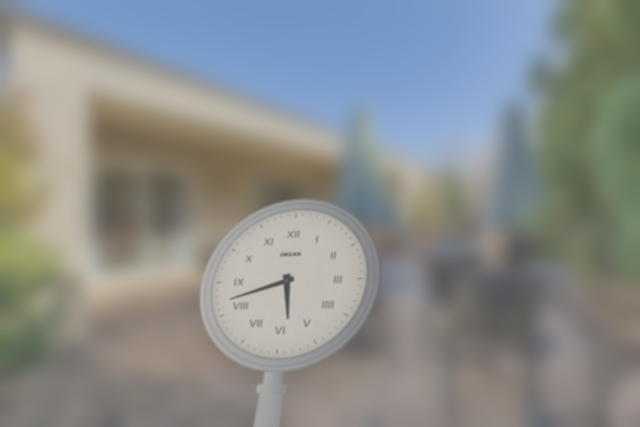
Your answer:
h=5 m=42
